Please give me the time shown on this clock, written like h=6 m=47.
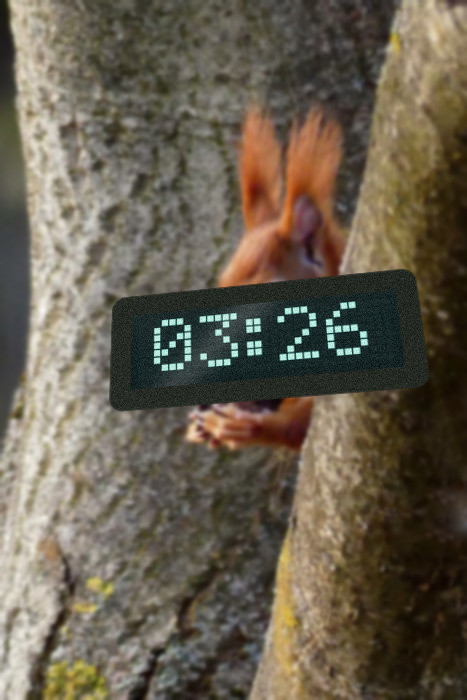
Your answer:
h=3 m=26
